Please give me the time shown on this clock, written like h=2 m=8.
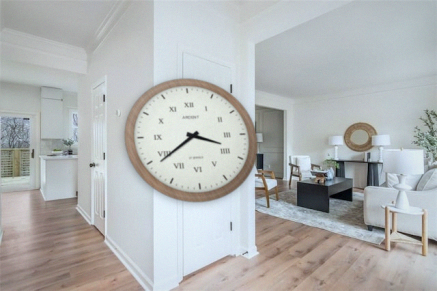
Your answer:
h=3 m=39
